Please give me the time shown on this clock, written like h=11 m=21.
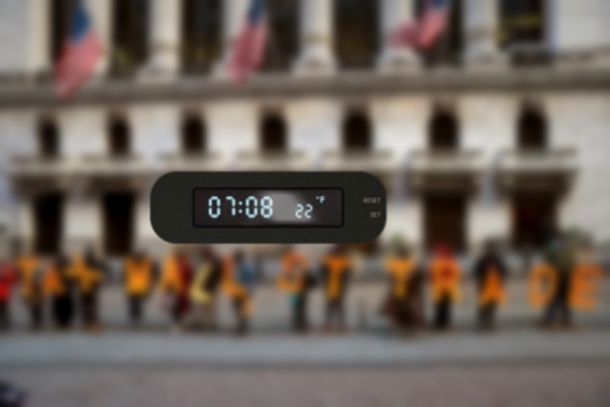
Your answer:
h=7 m=8
